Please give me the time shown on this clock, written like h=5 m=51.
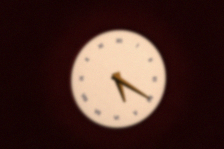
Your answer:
h=5 m=20
